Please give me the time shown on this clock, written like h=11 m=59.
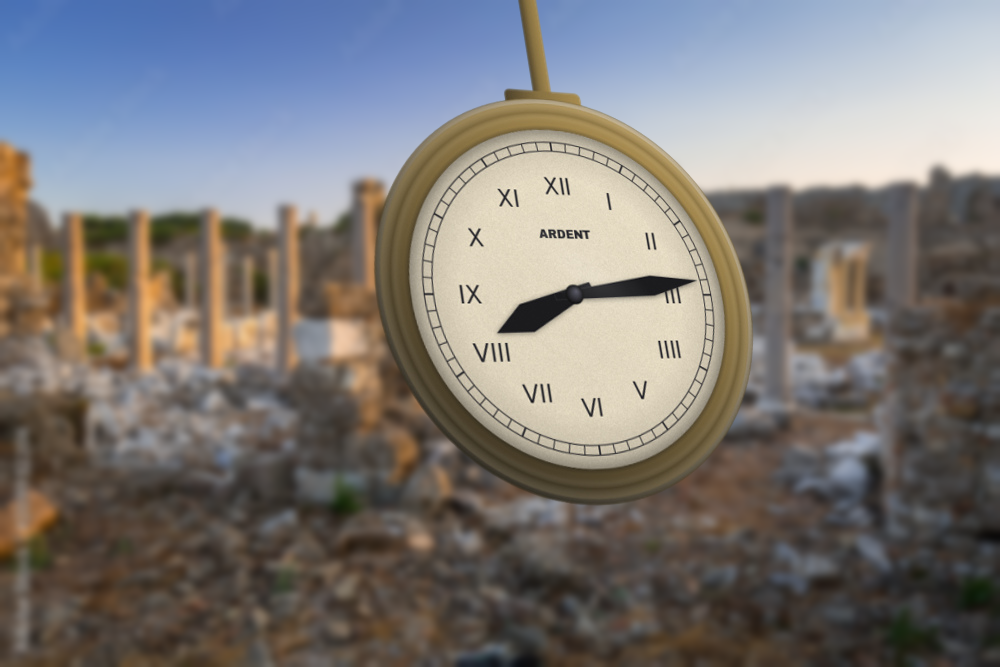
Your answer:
h=8 m=14
